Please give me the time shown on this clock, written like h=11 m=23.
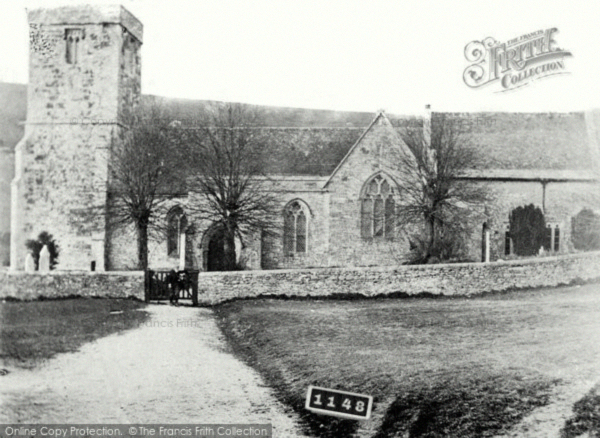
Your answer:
h=11 m=48
